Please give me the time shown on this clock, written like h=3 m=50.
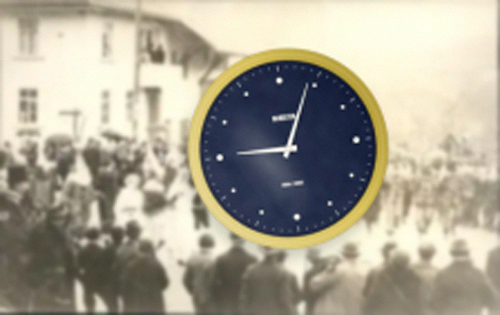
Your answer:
h=9 m=4
